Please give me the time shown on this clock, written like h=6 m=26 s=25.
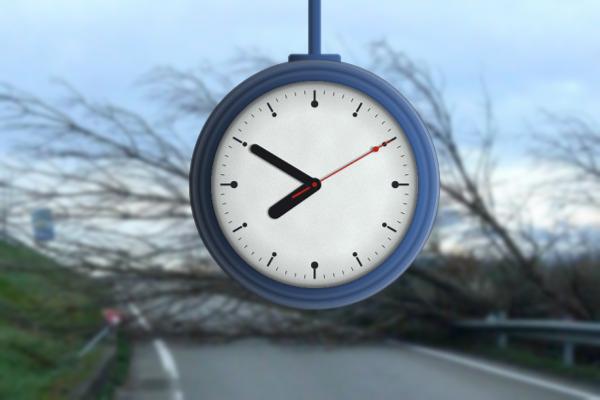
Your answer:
h=7 m=50 s=10
